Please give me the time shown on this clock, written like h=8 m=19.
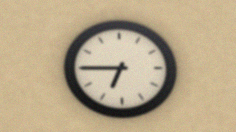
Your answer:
h=6 m=45
